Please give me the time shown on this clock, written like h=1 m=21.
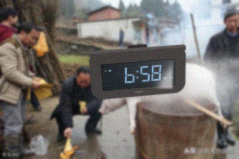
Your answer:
h=6 m=58
